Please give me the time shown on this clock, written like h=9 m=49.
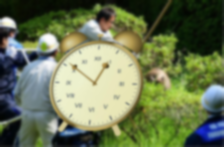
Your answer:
h=12 m=51
